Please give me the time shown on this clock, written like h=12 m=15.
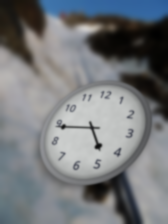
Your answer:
h=4 m=44
